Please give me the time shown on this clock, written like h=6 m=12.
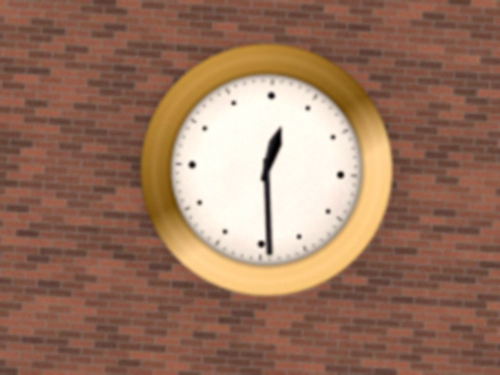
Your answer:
h=12 m=29
